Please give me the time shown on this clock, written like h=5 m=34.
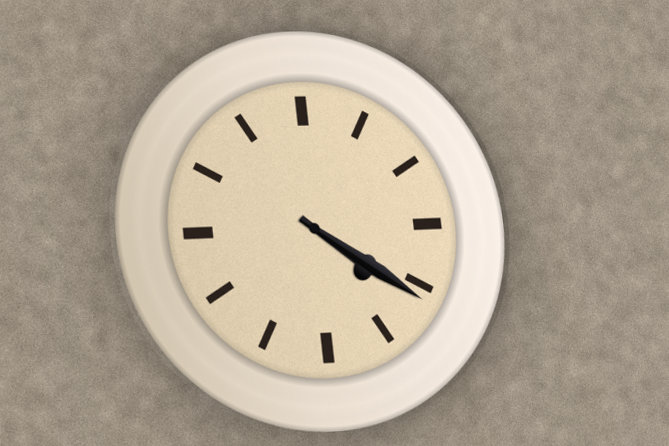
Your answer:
h=4 m=21
